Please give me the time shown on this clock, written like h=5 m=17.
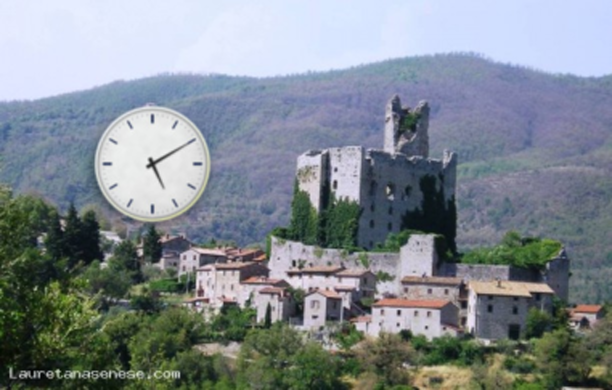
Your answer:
h=5 m=10
